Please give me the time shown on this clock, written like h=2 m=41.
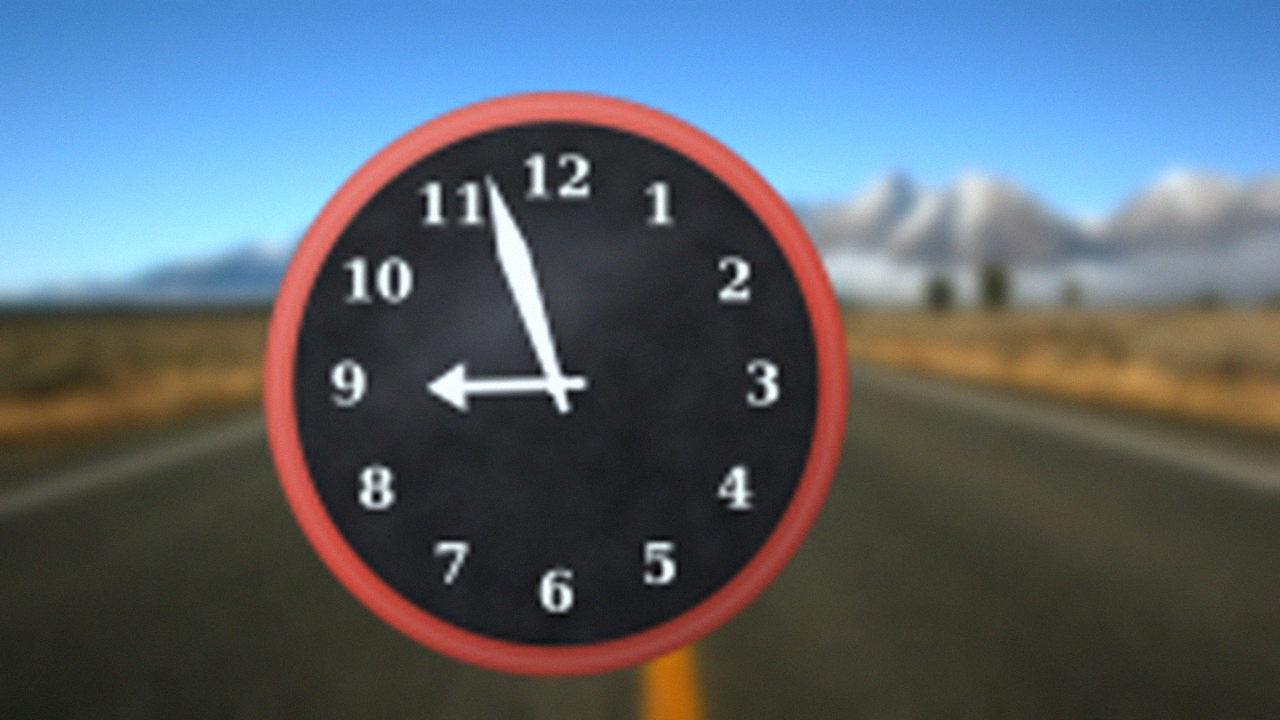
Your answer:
h=8 m=57
